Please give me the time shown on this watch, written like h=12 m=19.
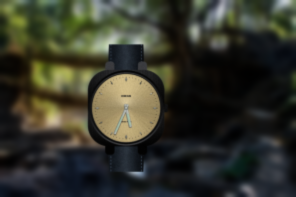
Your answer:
h=5 m=34
